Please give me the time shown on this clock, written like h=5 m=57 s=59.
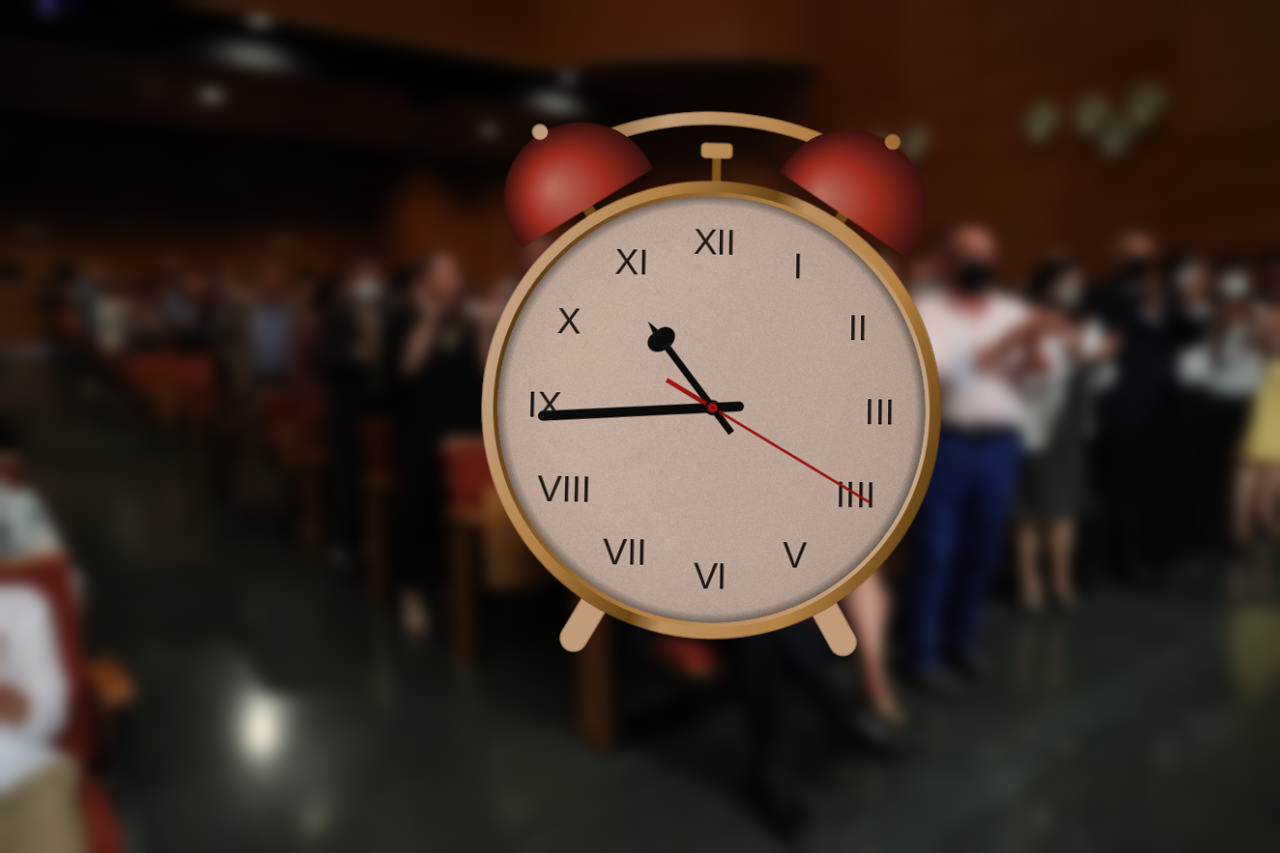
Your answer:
h=10 m=44 s=20
